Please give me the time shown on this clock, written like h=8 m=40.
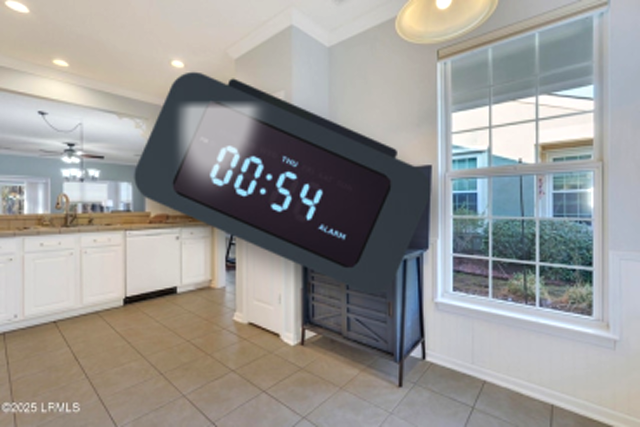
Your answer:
h=0 m=54
